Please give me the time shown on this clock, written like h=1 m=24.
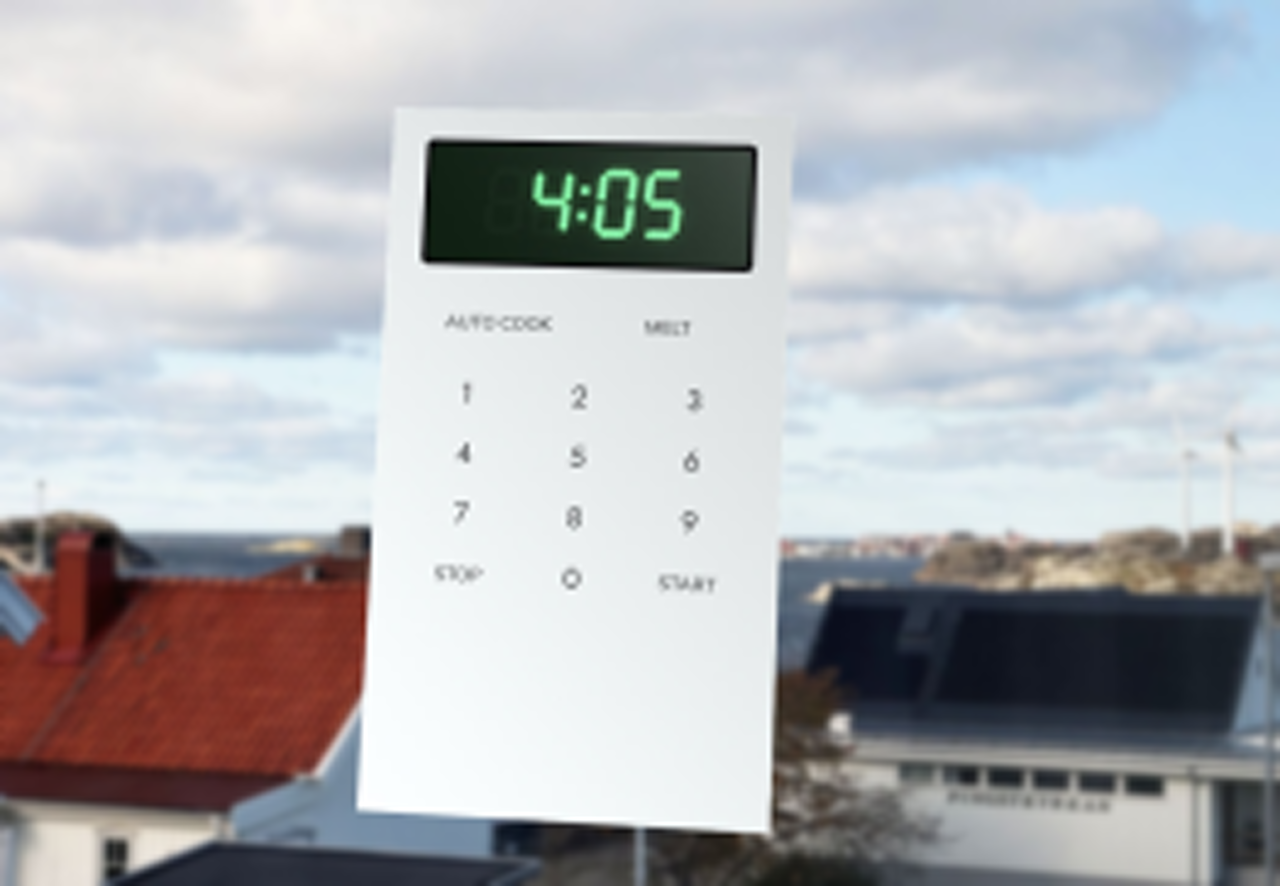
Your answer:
h=4 m=5
